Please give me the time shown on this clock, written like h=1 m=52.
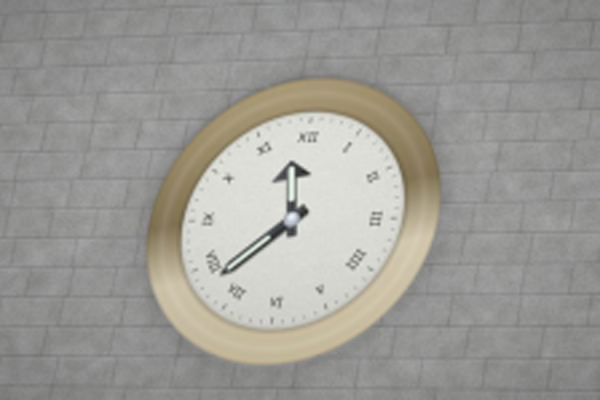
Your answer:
h=11 m=38
